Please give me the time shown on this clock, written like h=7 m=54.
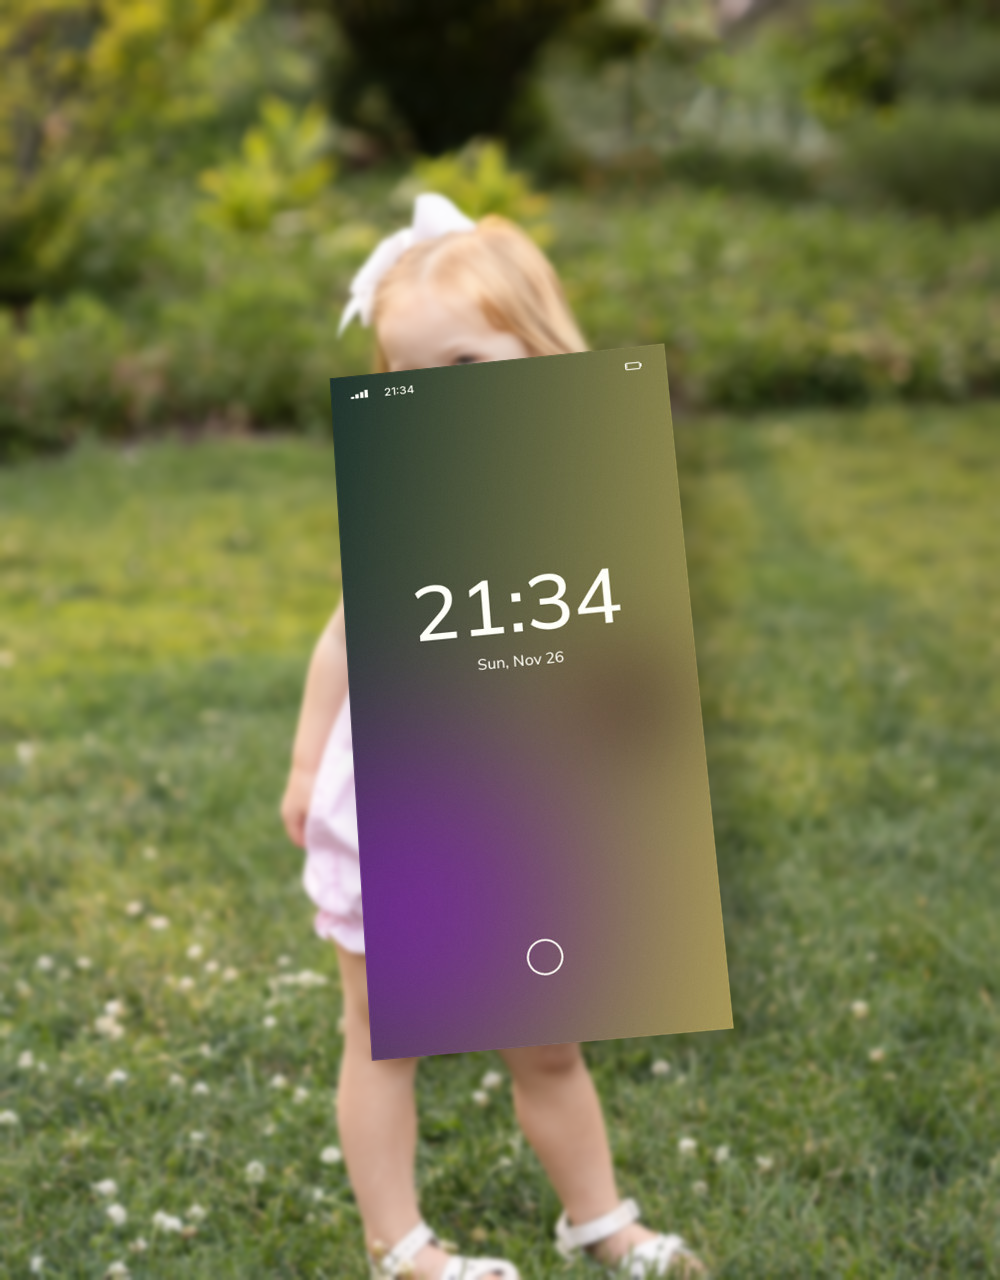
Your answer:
h=21 m=34
